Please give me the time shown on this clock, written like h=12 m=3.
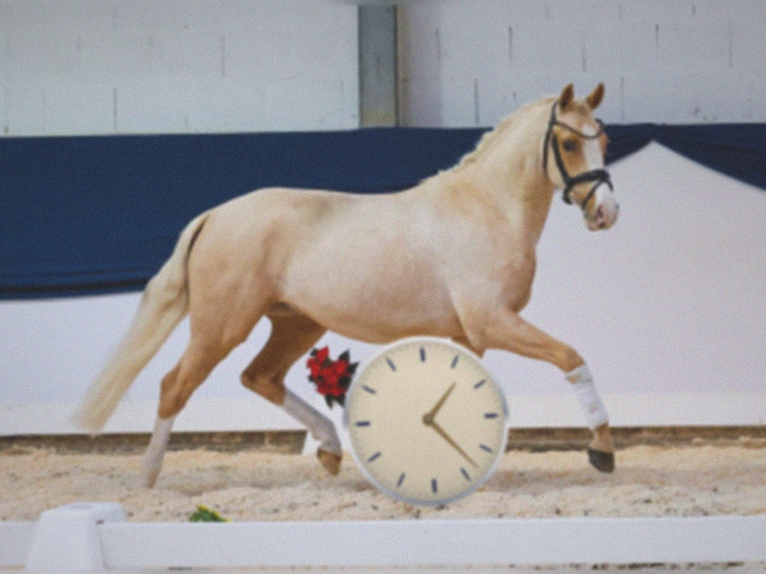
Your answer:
h=1 m=23
